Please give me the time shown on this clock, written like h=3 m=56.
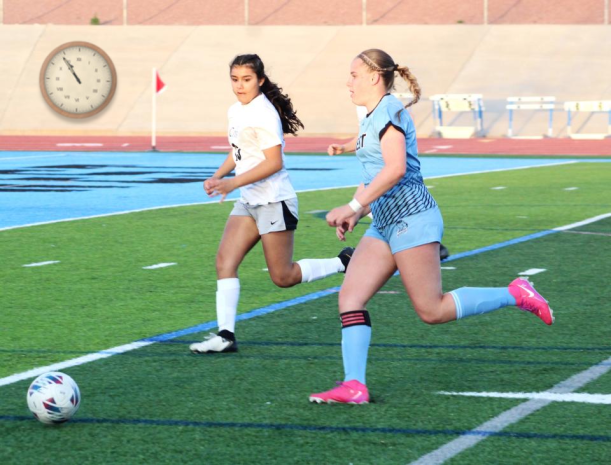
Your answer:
h=10 m=54
